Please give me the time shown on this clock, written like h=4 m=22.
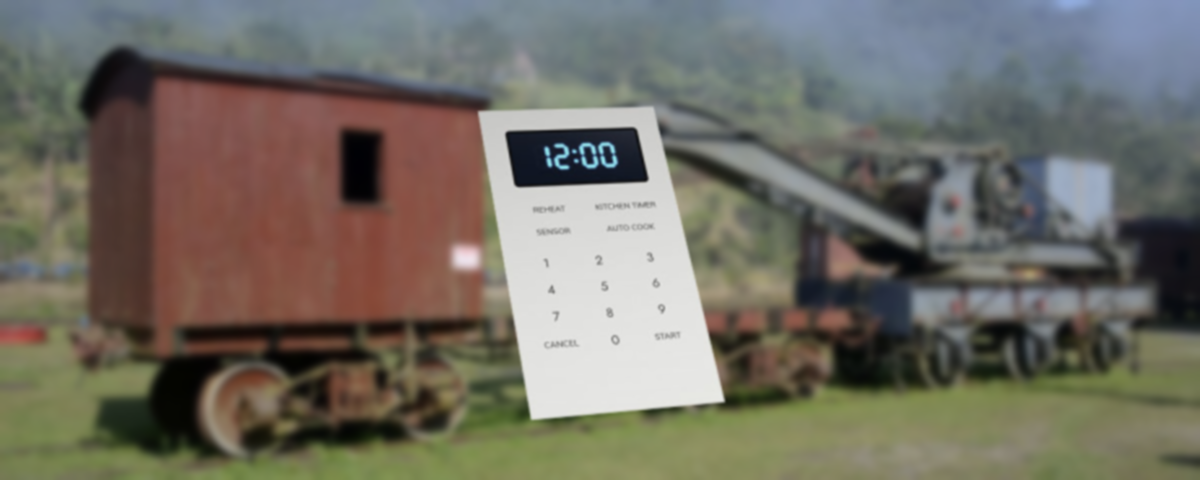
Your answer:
h=12 m=0
